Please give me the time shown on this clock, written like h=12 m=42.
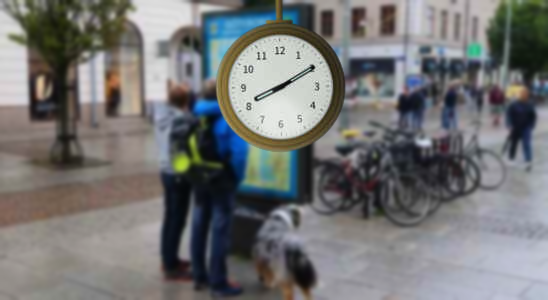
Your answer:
h=8 m=10
